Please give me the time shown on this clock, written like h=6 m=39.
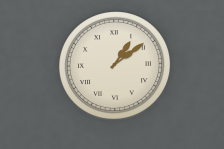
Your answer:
h=1 m=9
